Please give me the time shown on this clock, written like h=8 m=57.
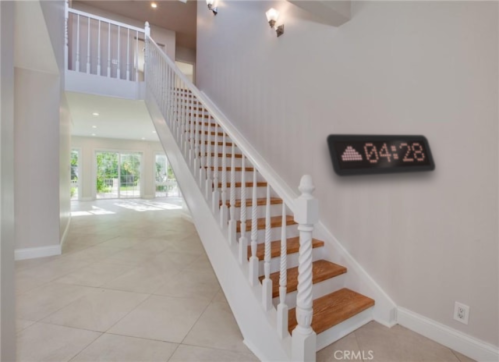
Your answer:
h=4 m=28
